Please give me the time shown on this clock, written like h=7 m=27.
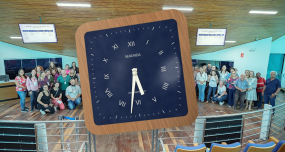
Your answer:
h=5 m=32
